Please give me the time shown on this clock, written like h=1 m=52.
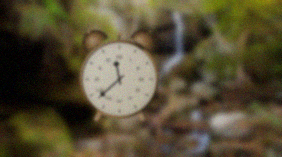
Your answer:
h=11 m=38
